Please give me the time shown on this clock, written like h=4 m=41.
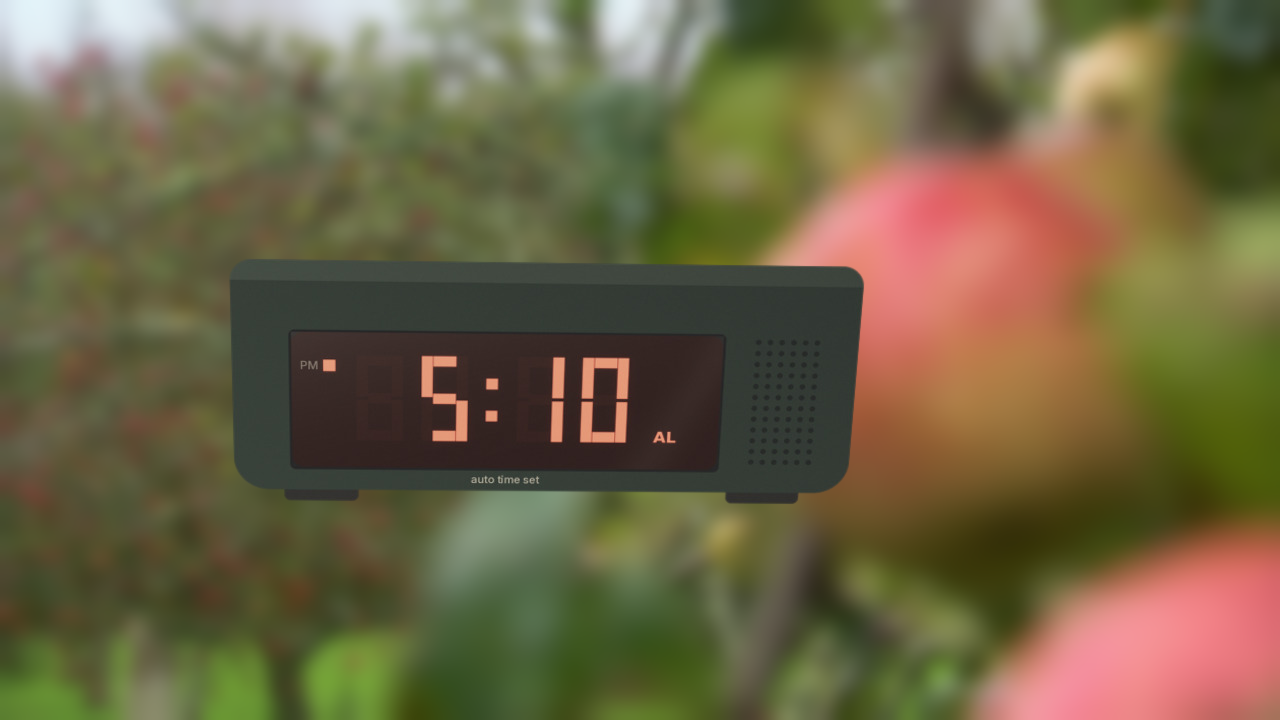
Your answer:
h=5 m=10
